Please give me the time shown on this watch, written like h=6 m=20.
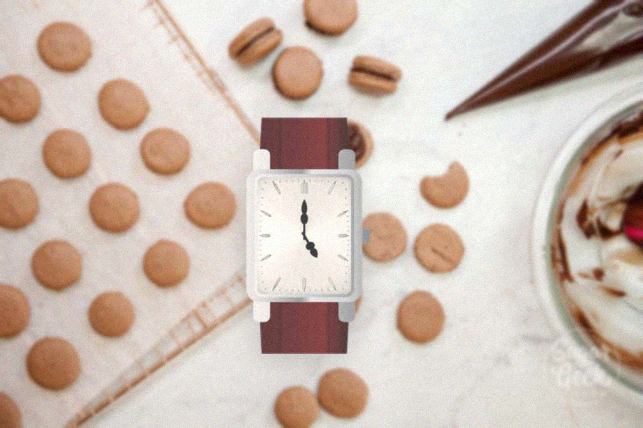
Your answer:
h=5 m=0
